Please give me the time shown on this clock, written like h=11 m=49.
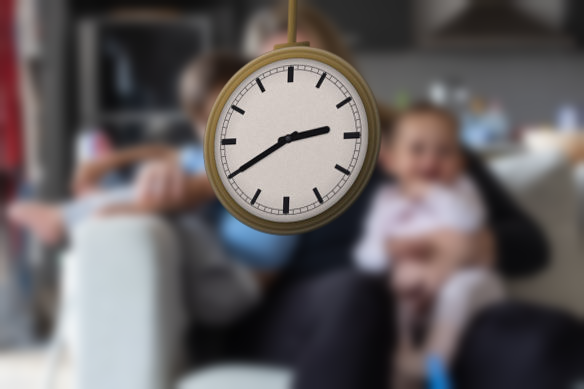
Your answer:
h=2 m=40
